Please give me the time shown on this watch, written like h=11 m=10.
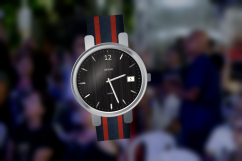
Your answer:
h=2 m=27
